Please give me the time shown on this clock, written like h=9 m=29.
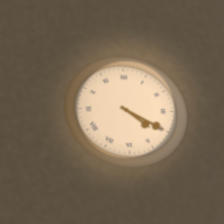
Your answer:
h=4 m=20
